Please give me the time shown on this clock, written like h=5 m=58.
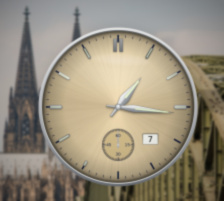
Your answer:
h=1 m=16
